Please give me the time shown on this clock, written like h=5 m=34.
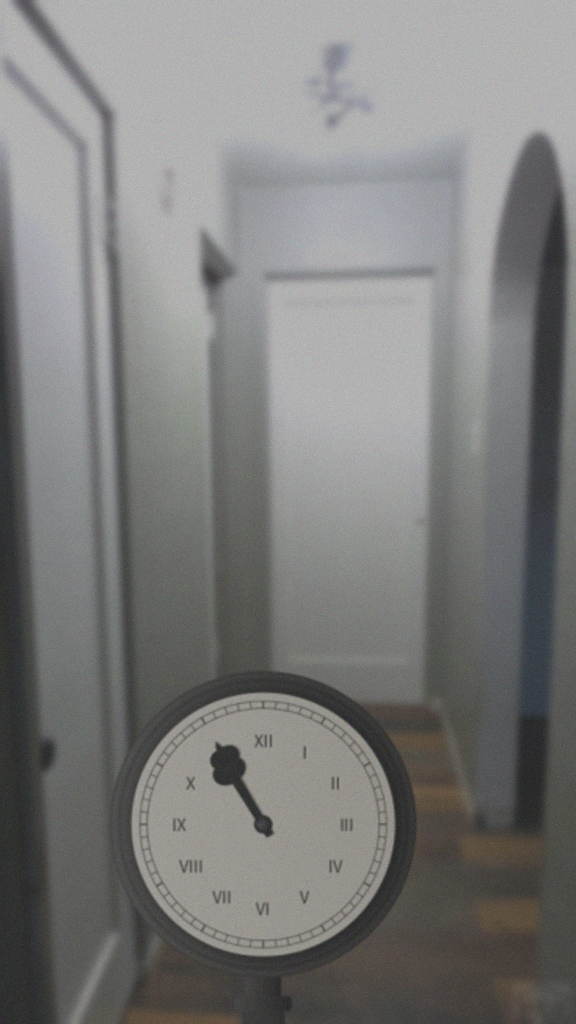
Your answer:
h=10 m=55
